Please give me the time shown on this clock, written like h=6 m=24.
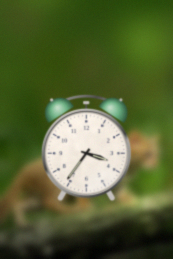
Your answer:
h=3 m=36
